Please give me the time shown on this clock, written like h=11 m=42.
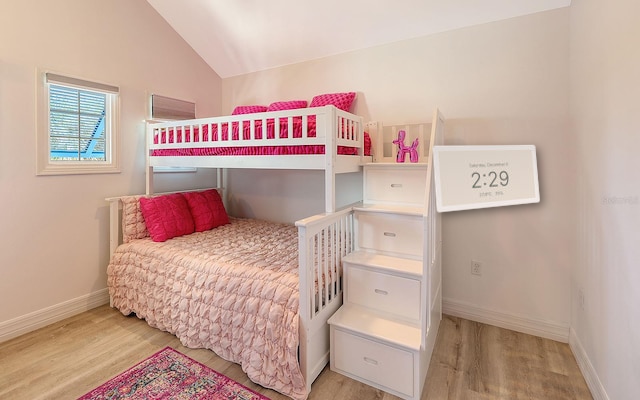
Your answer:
h=2 m=29
